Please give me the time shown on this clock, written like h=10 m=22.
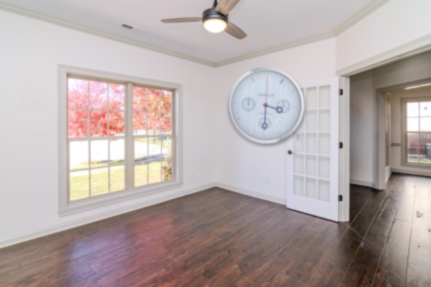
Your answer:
h=3 m=30
